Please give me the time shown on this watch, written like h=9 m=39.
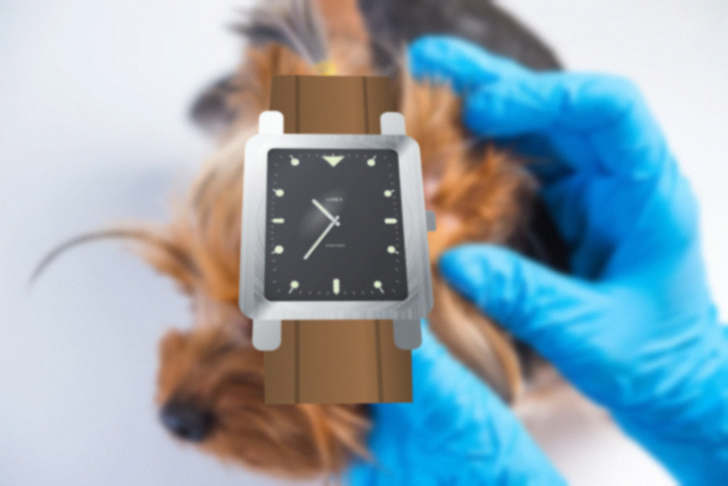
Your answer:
h=10 m=36
